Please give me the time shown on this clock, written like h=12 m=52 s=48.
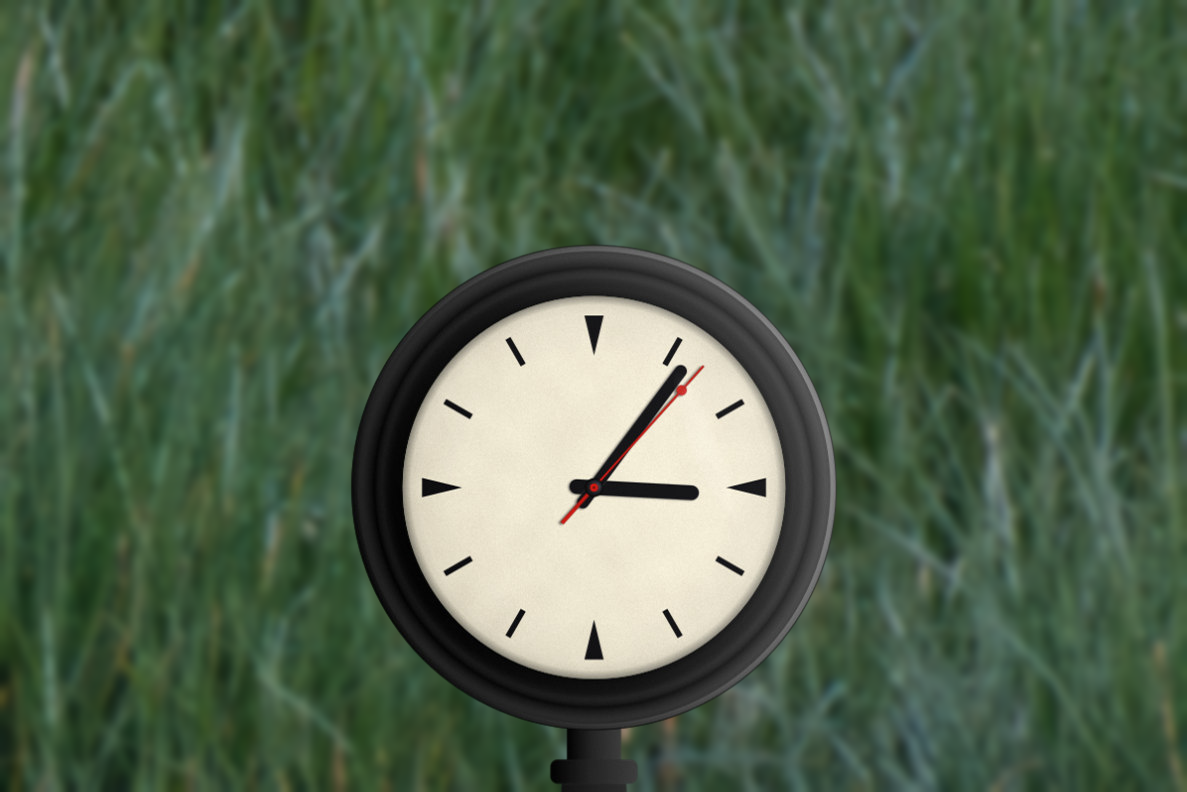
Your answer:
h=3 m=6 s=7
